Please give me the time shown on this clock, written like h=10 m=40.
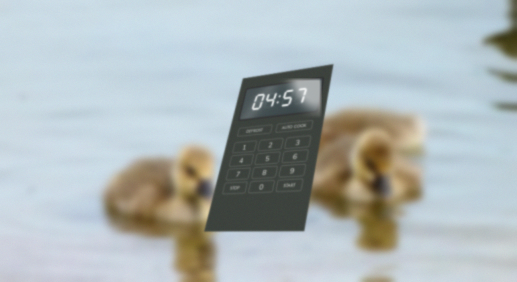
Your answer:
h=4 m=57
